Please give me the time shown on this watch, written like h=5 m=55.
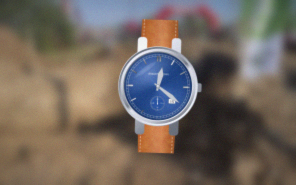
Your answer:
h=12 m=21
